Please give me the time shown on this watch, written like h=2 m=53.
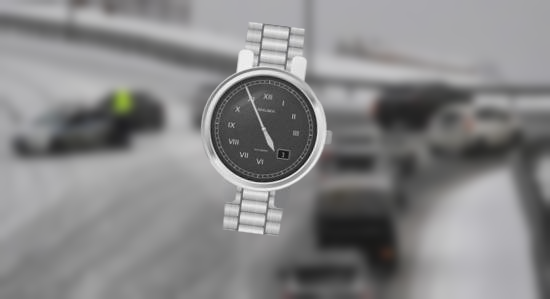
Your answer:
h=4 m=55
